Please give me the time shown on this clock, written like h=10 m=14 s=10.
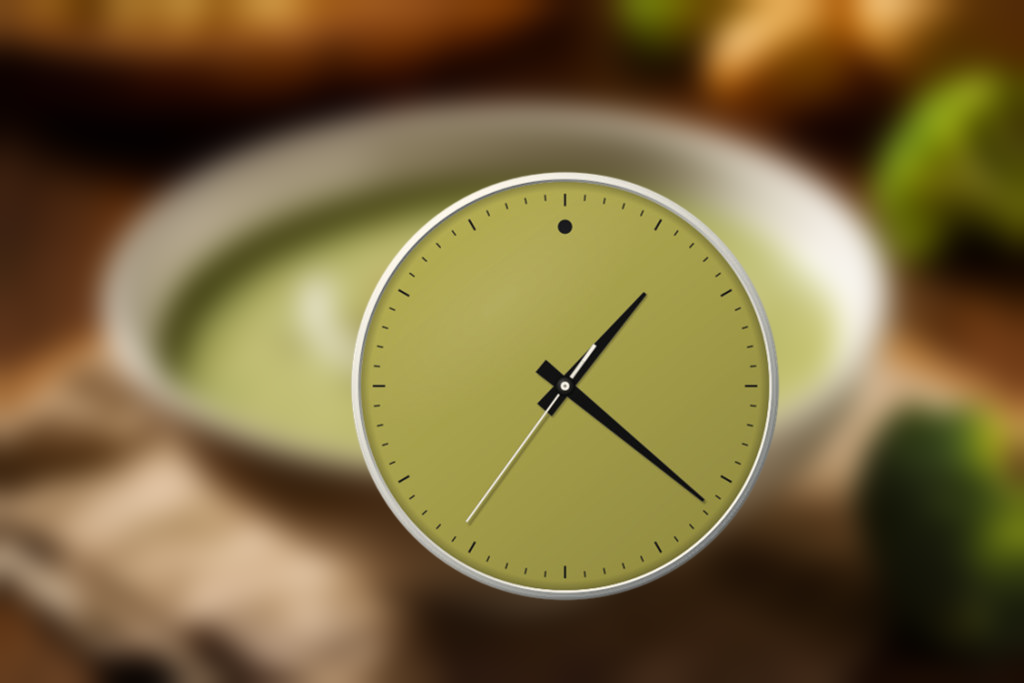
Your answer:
h=1 m=21 s=36
